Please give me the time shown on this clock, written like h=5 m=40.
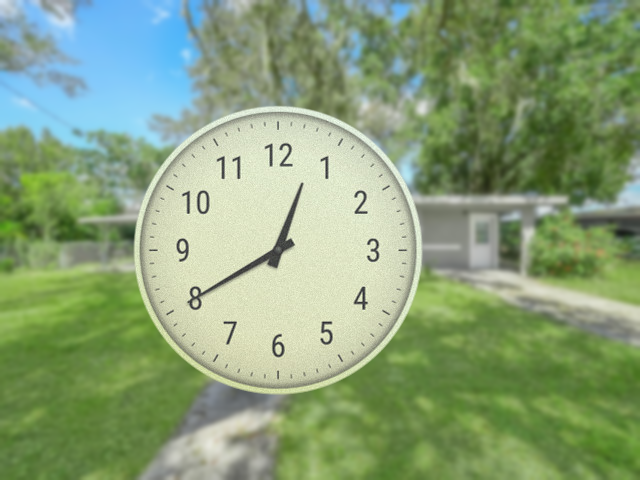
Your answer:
h=12 m=40
